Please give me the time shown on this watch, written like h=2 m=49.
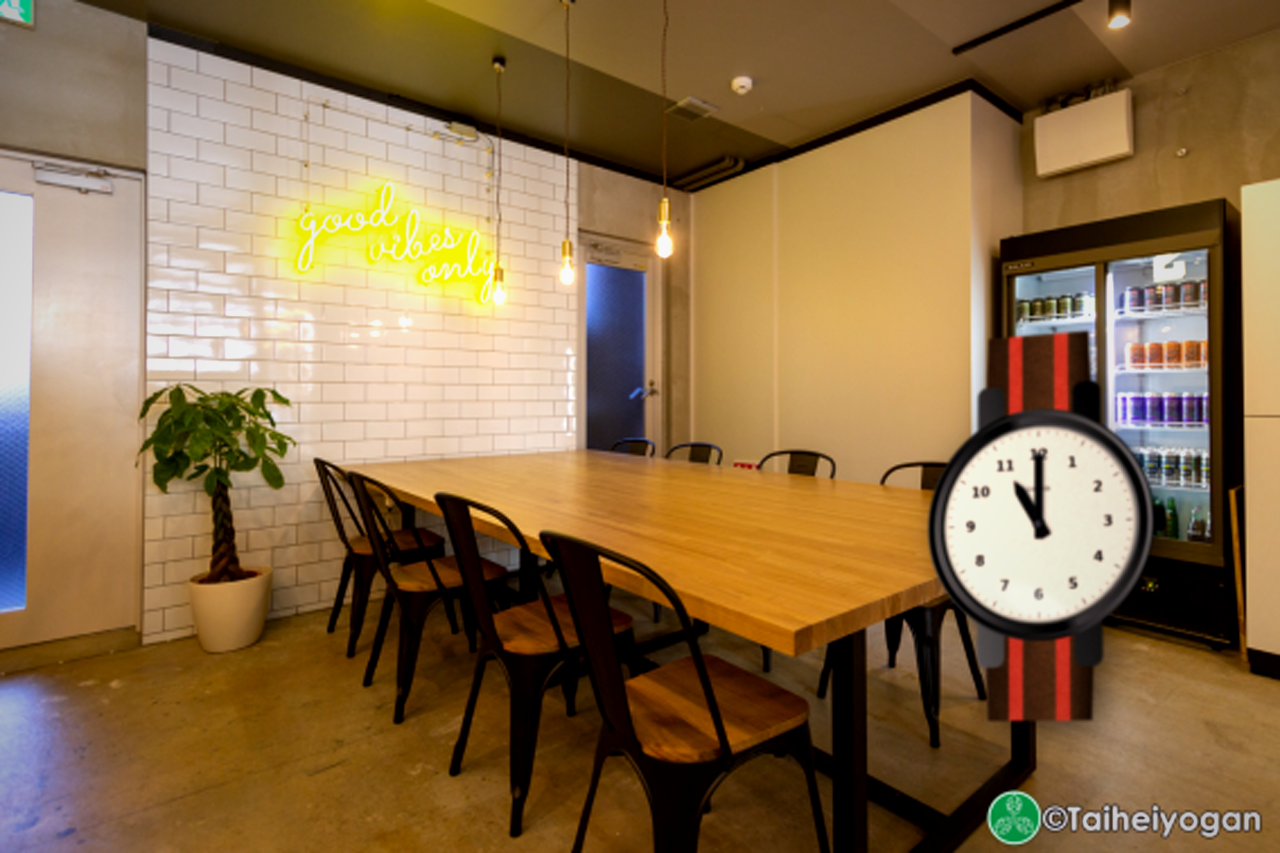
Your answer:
h=11 m=0
